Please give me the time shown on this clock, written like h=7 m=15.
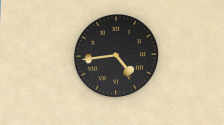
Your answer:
h=4 m=44
